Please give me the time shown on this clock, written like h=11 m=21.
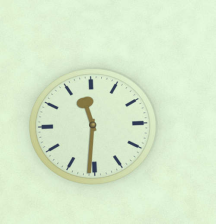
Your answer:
h=11 m=31
